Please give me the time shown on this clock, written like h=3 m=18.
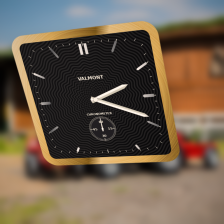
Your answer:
h=2 m=19
